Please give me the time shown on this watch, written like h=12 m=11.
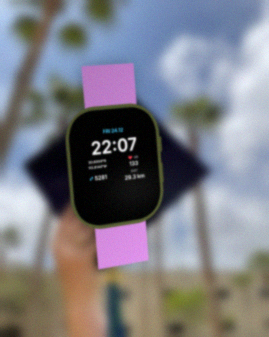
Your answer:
h=22 m=7
